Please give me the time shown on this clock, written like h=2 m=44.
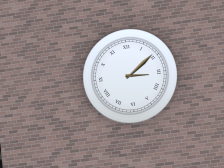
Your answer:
h=3 m=9
